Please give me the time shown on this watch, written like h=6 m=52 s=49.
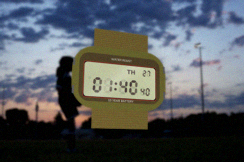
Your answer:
h=1 m=40 s=40
